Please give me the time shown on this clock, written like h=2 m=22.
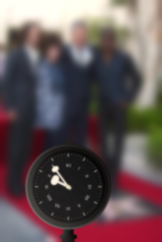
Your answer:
h=9 m=54
